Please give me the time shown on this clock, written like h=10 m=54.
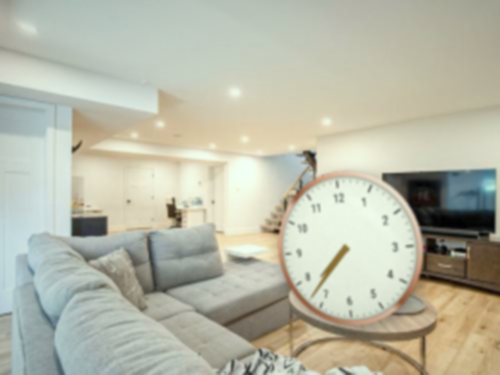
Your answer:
h=7 m=37
